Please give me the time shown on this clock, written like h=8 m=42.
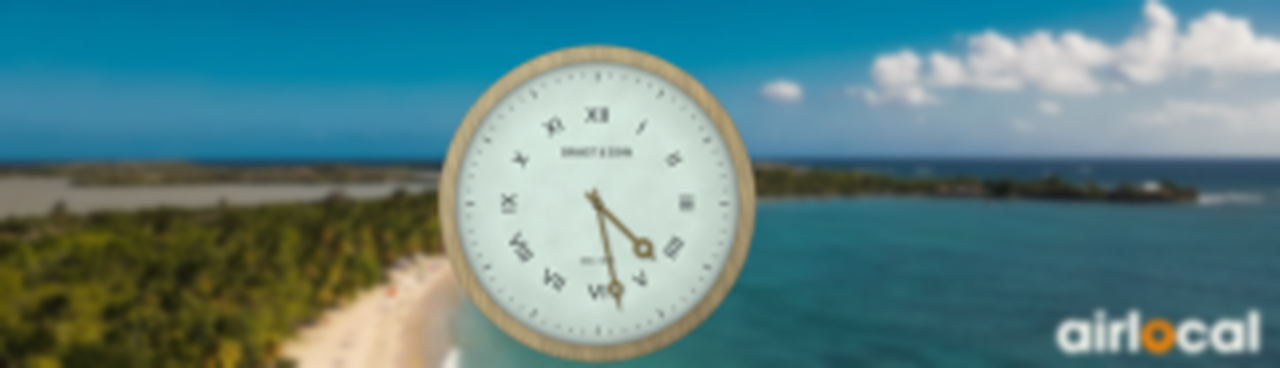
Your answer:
h=4 m=28
